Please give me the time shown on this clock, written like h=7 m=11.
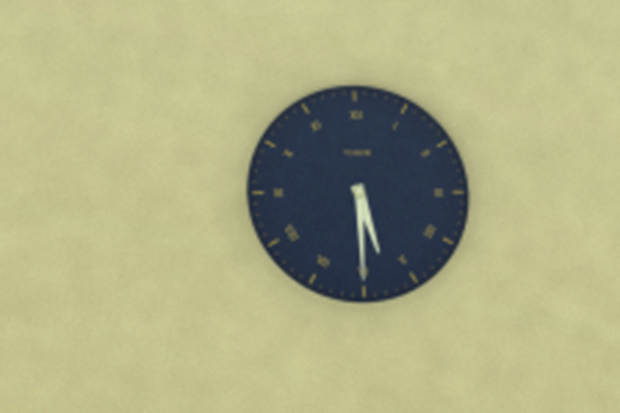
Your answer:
h=5 m=30
